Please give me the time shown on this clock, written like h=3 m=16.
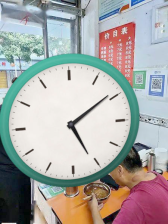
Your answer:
h=5 m=9
